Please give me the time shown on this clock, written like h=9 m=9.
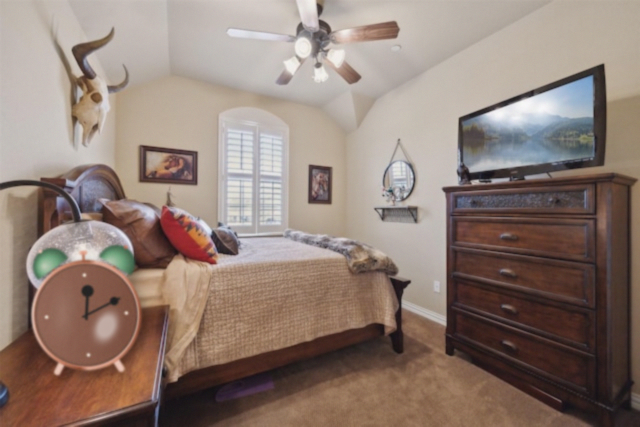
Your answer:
h=12 m=11
